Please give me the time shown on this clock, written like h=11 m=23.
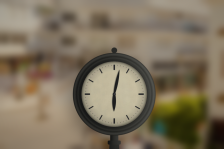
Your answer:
h=6 m=2
